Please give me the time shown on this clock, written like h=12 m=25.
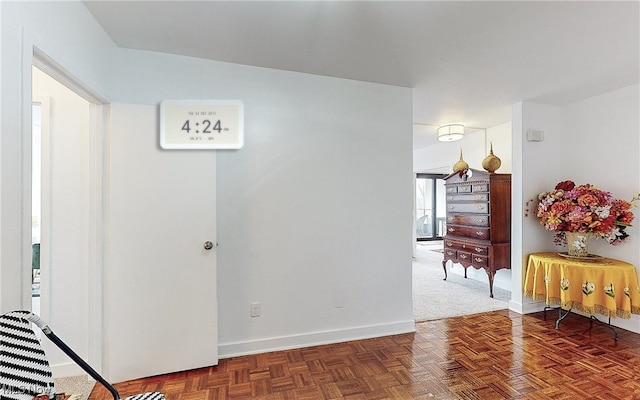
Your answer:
h=4 m=24
